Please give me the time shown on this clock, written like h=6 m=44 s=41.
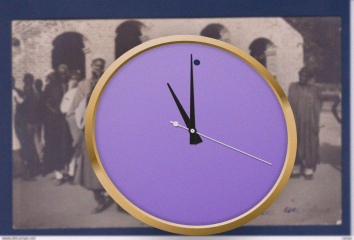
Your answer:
h=10 m=59 s=18
